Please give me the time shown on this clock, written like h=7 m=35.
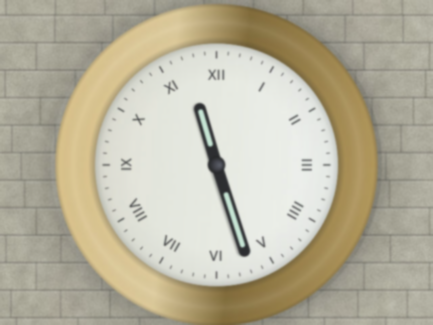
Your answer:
h=11 m=27
